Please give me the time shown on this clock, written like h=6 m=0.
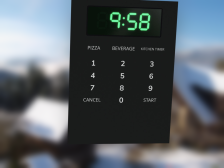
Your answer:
h=9 m=58
